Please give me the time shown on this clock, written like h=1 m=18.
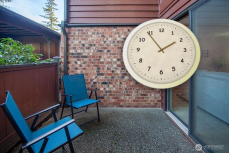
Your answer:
h=1 m=54
